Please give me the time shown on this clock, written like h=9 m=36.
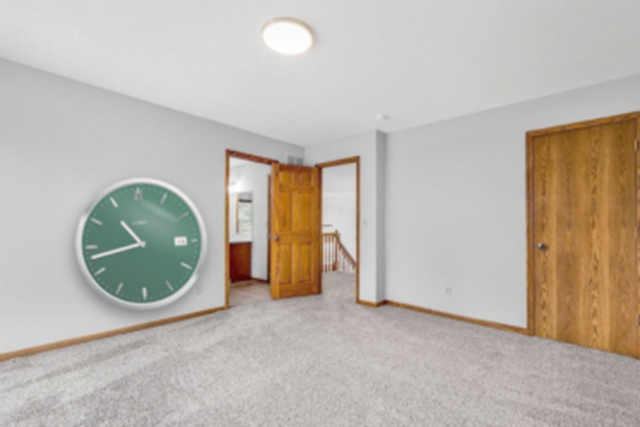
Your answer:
h=10 m=43
